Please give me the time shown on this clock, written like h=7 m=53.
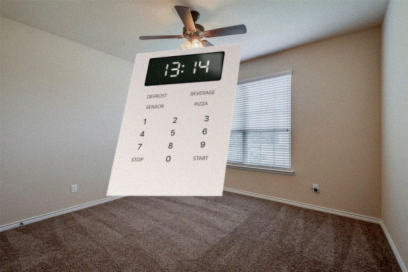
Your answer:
h=13 m=14
